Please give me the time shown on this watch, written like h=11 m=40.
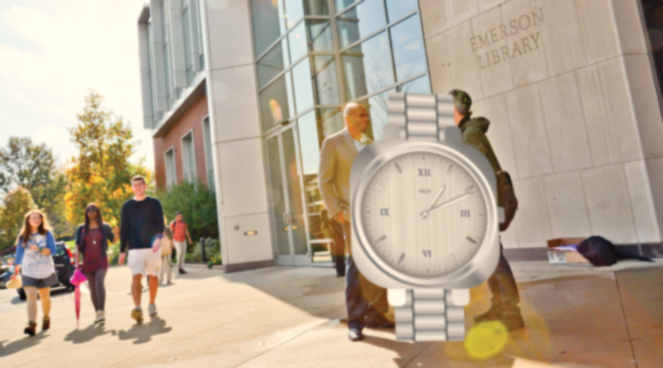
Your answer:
h=1 m=11
